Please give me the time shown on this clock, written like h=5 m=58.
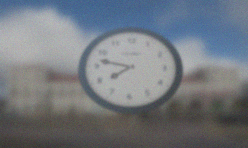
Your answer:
h=7 m=47
